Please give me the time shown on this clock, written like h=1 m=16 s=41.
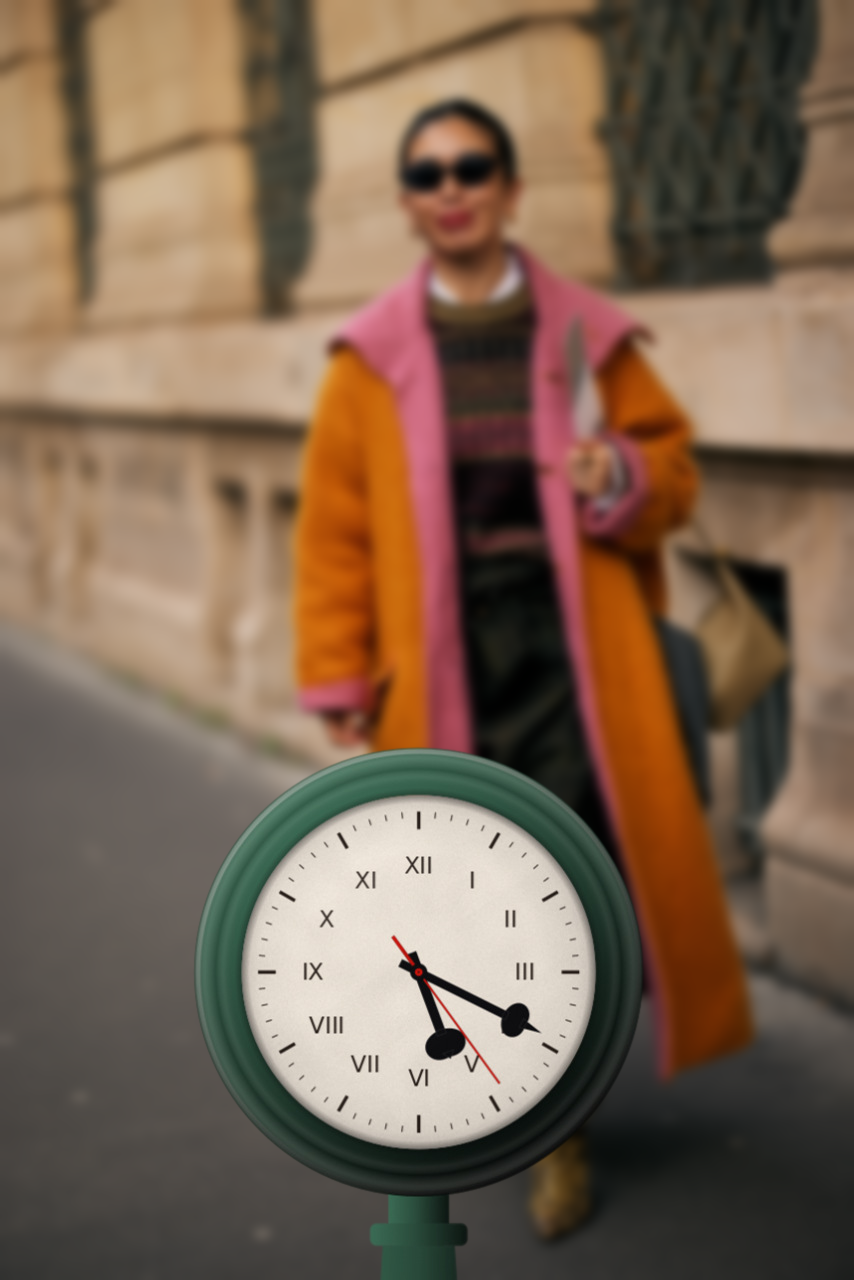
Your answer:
h=5 m=19 s=24
